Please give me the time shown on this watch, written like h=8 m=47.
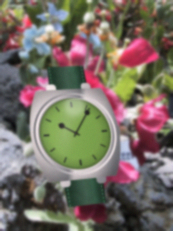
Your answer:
h=10 m=6
